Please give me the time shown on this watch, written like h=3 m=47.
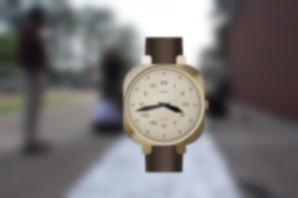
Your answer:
h=3 m=43
